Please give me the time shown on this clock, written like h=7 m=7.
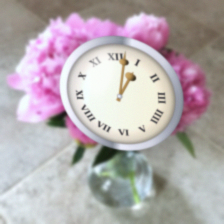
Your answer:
h=1 m=2
